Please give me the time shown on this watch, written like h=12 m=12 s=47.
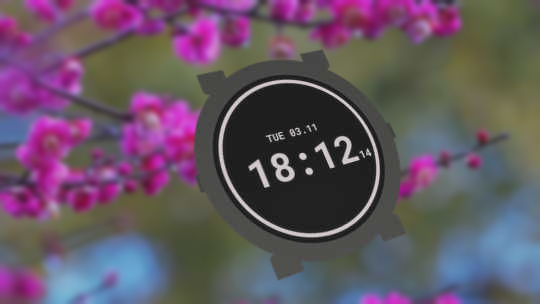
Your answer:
h=18 m=12 s=14
